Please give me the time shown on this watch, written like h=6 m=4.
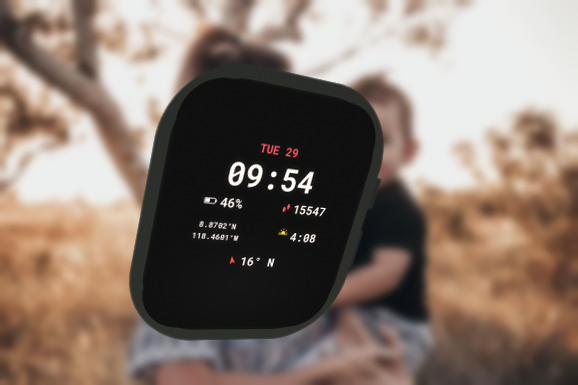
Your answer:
h=9 m=54
